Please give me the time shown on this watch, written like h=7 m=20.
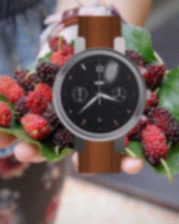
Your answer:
h=3 m=38
